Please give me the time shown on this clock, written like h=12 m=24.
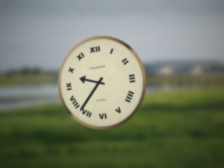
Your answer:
h=9 m=37
